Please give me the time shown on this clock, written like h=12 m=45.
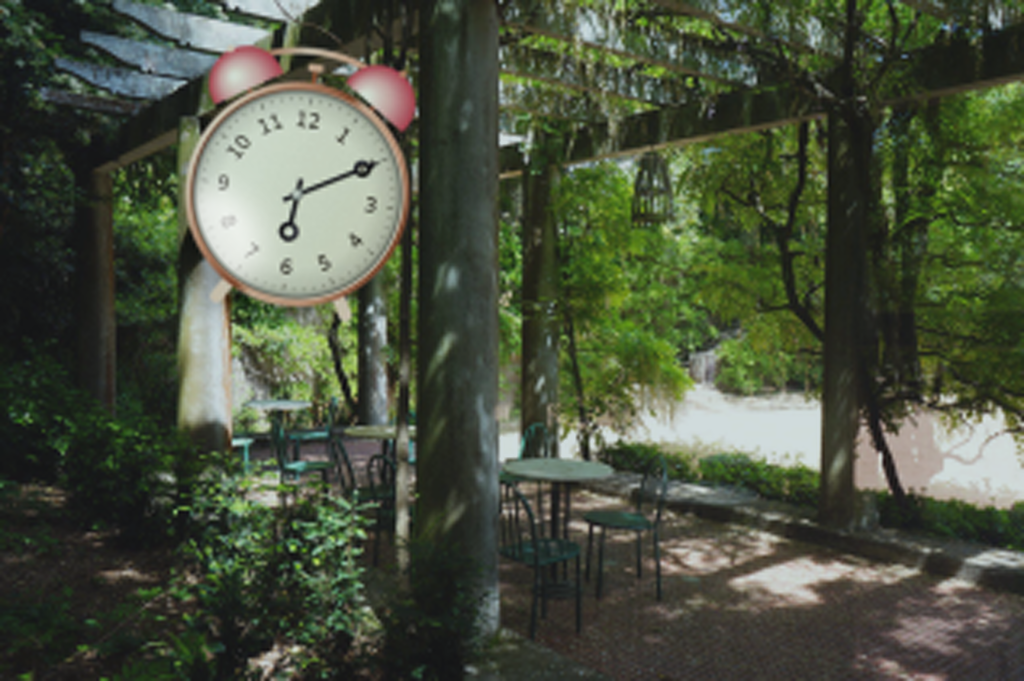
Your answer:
h=6 m=10
